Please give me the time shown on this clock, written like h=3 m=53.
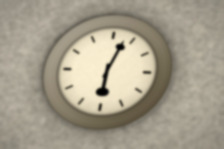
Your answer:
h=6 m=3
